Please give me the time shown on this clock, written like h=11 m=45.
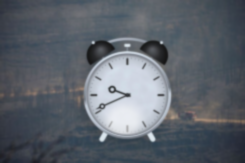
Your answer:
h=9 m=41
